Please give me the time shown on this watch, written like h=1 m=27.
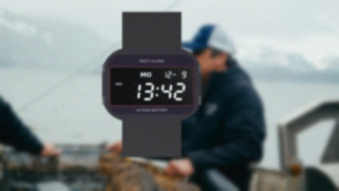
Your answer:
h=13 m=42
